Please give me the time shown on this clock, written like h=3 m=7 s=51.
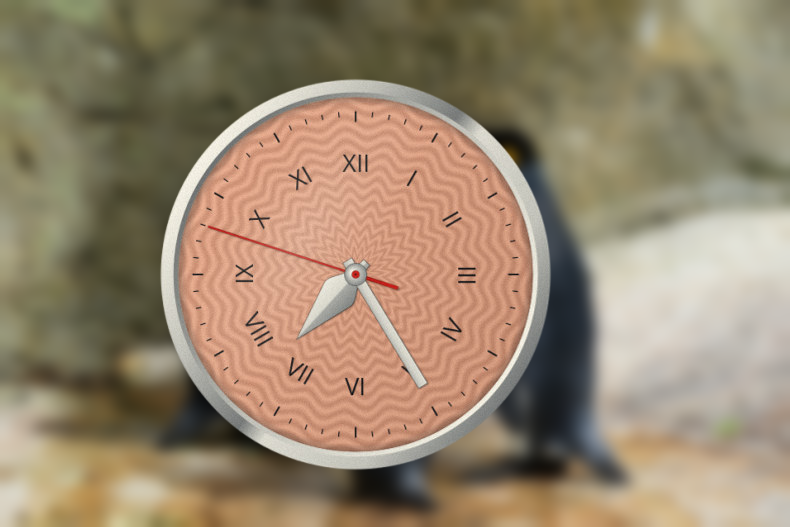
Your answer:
h=7 m=24 s=48
